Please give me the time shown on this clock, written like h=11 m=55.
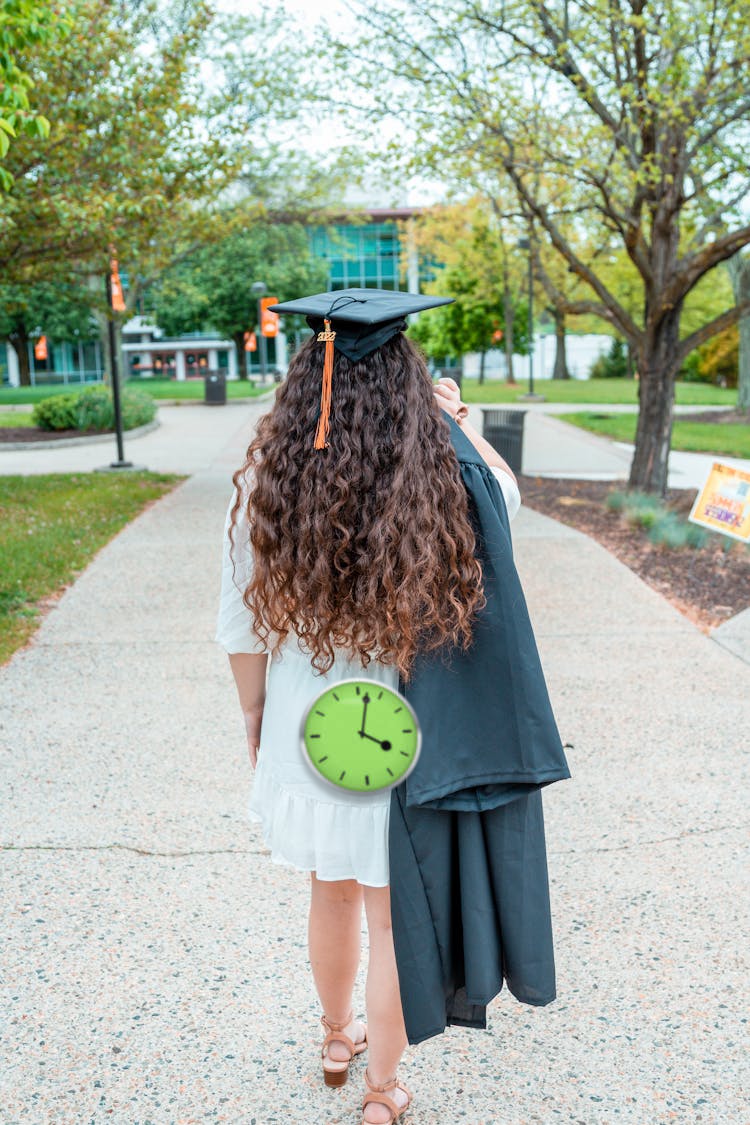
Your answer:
h=4 m=2
